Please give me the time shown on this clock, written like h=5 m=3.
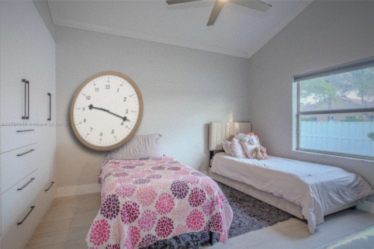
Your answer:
h=9 m=18
